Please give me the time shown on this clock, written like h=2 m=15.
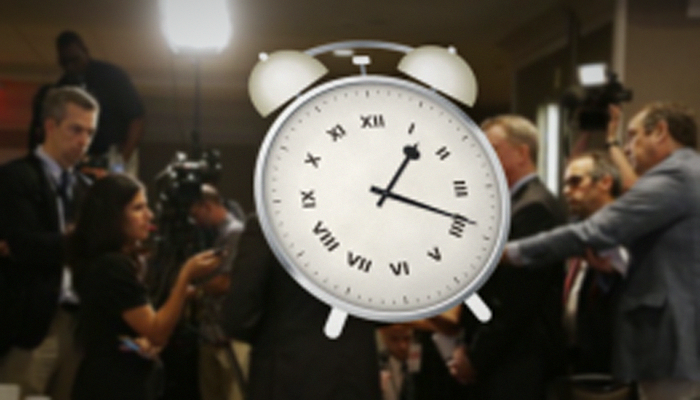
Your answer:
h=1 m=19
